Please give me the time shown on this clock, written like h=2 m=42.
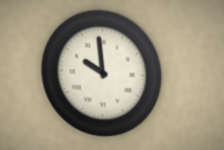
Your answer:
h=9 m=59
